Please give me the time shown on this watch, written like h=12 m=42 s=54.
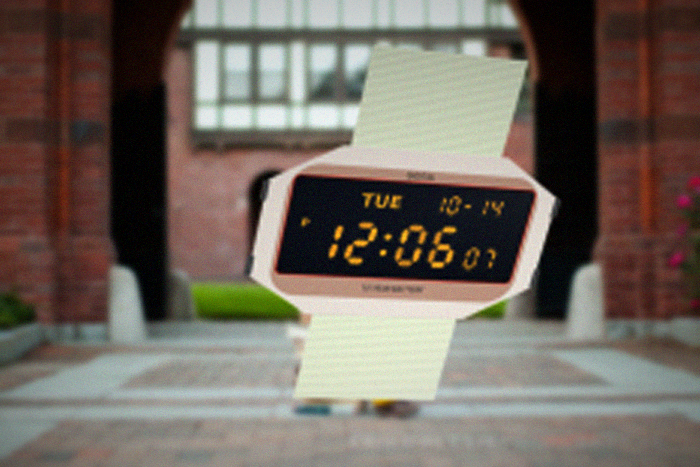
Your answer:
h=12 m=6 s=7
